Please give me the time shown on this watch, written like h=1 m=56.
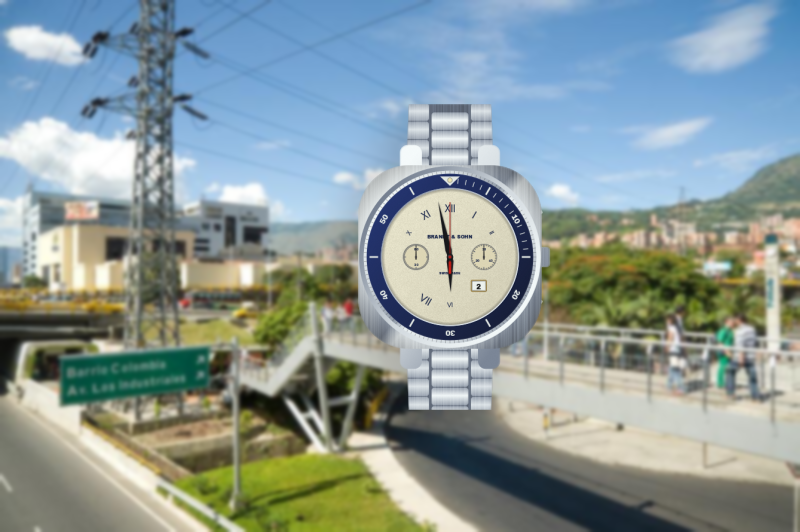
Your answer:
h=5 m=58
